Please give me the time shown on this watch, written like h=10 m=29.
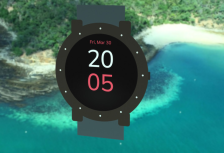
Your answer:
h=20 m=5
